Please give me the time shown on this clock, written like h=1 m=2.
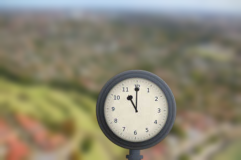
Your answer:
h=11 m=0
